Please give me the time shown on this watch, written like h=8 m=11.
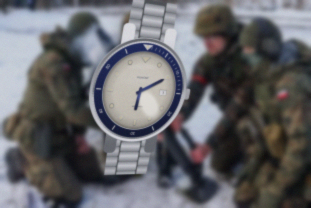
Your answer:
h=6 m=10
